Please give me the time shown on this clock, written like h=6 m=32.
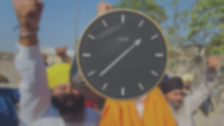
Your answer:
h=1 m=38
